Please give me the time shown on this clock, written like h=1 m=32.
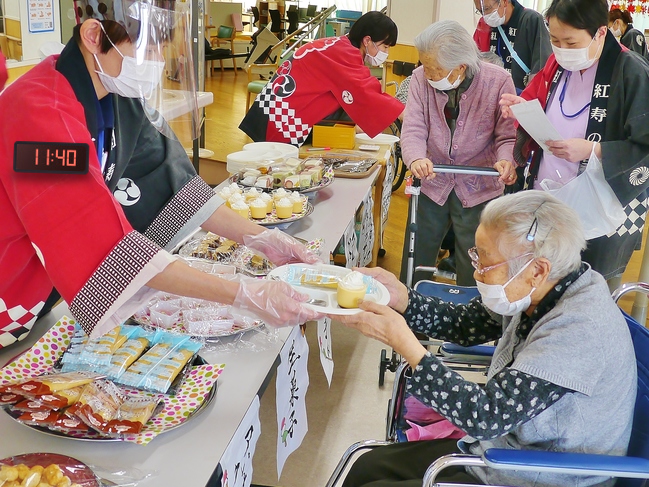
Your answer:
h=11 m=40
